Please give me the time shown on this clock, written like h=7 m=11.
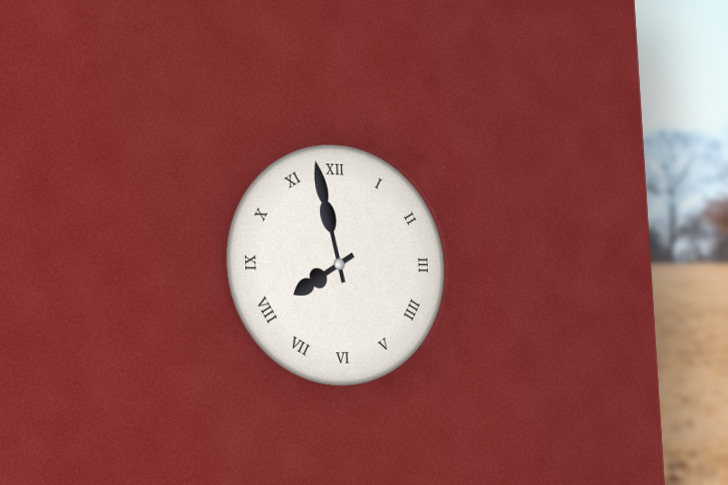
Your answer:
h=7 m=58
